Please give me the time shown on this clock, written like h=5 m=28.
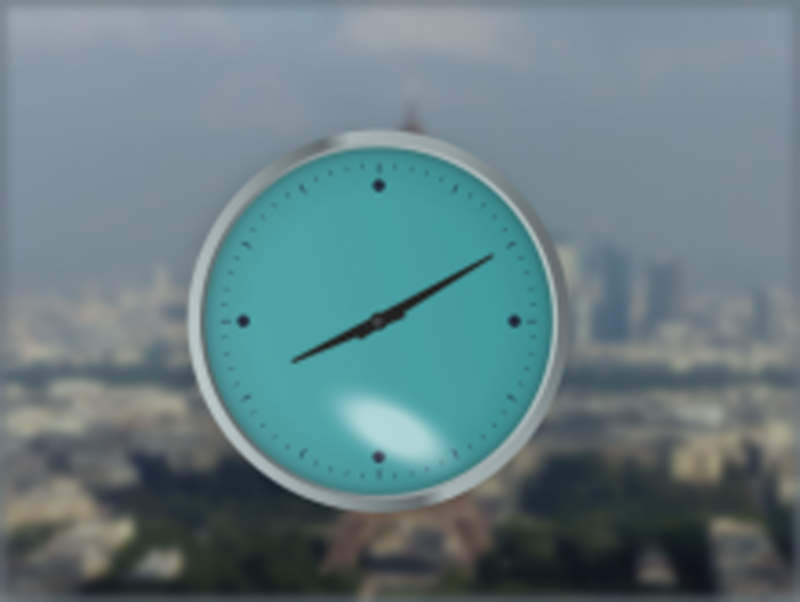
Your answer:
h=8 m=10
